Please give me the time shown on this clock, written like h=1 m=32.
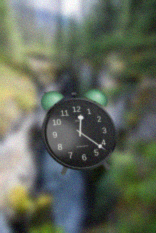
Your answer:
h=12 m=22
